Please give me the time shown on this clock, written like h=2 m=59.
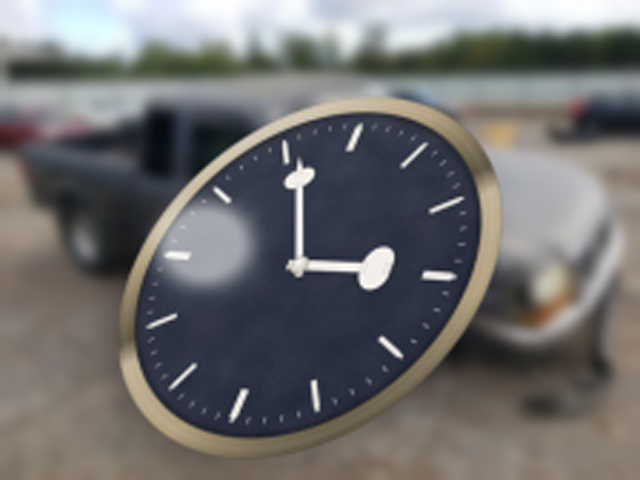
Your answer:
h=2 m=56
